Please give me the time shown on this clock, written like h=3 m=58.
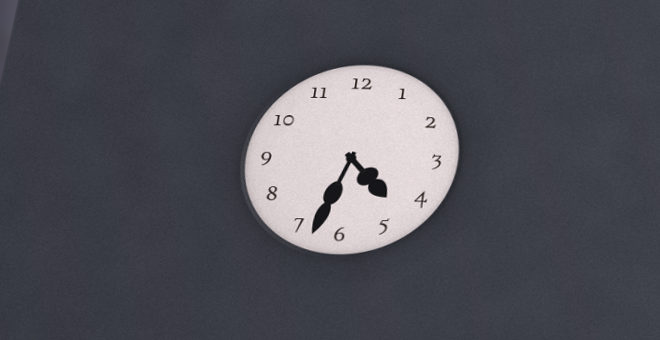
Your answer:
h=4 m=33
